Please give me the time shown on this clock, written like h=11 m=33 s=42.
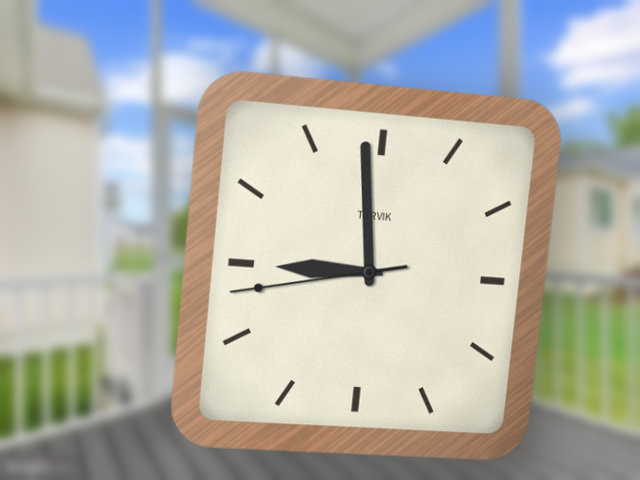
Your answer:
h=8 m=58 s=43
